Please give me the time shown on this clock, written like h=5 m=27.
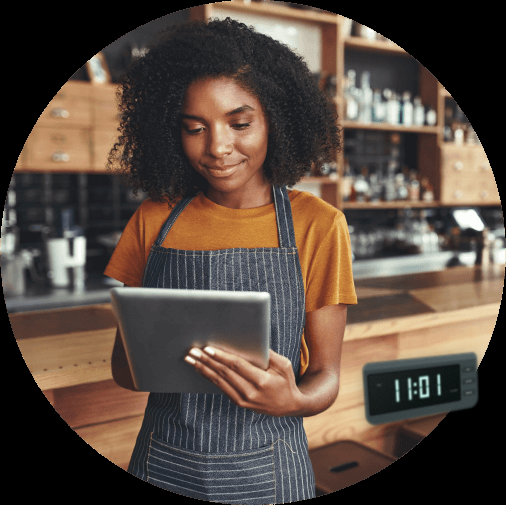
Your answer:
h=11 m=1
